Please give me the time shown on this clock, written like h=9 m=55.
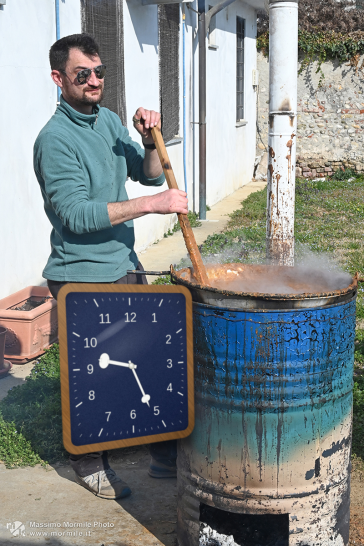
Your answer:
h=9 m=26
